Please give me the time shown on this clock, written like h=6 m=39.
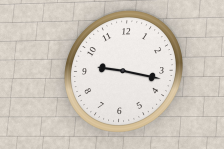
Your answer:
h=9 m=17
